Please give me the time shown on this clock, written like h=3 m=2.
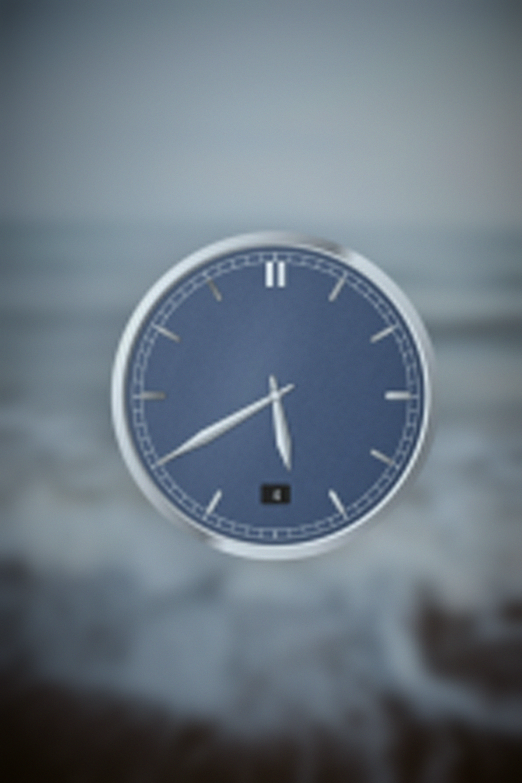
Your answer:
h=5 m=40
